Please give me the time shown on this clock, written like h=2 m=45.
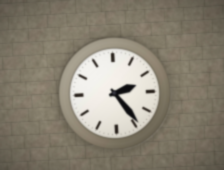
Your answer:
h=2 m=24
